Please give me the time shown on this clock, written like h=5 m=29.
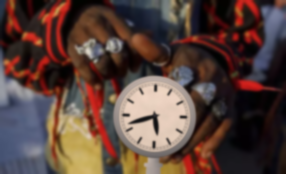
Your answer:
h=5 m=42
